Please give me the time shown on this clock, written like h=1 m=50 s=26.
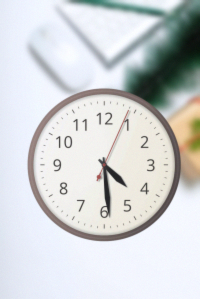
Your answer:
h=4 m=29 s=4
